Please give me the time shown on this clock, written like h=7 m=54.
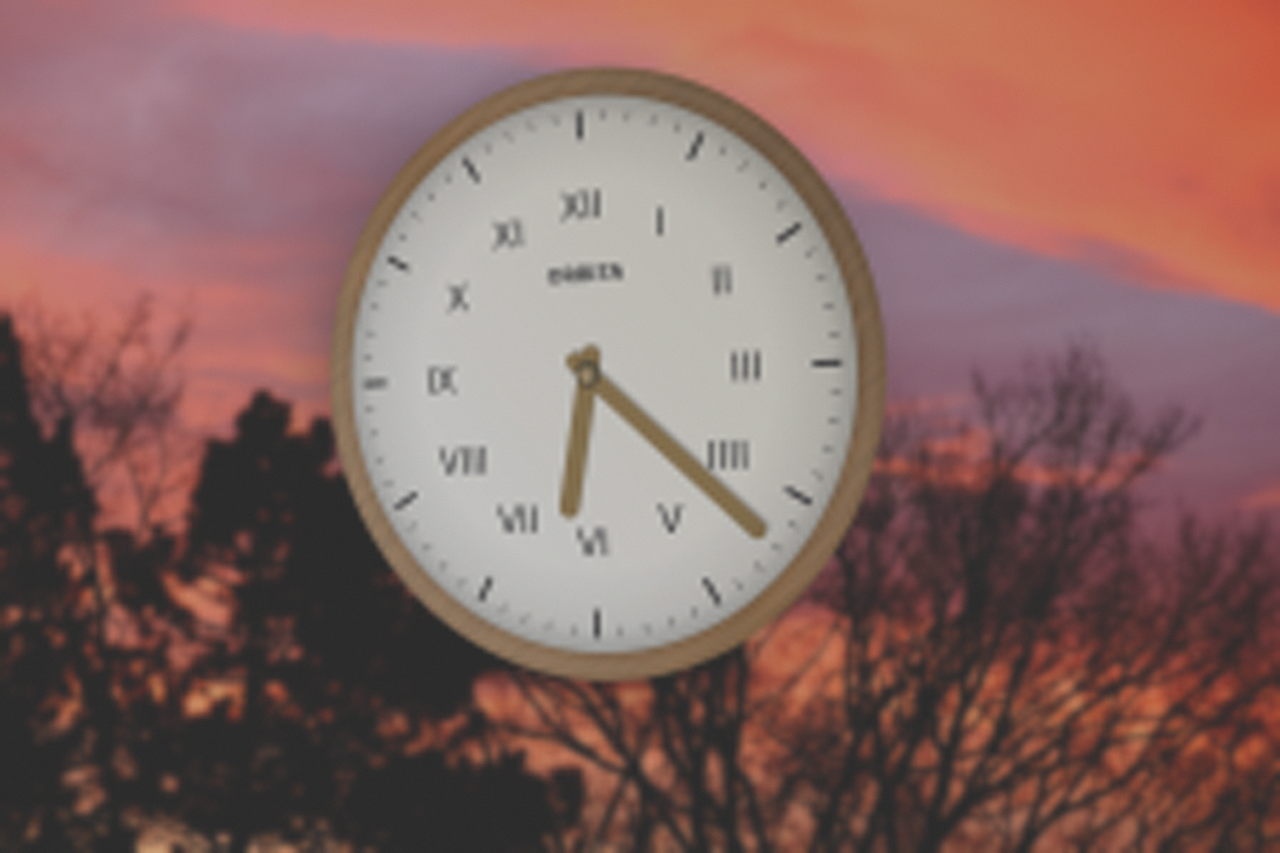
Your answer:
h=6 m=22
